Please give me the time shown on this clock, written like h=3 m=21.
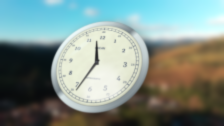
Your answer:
h=11 m=34
